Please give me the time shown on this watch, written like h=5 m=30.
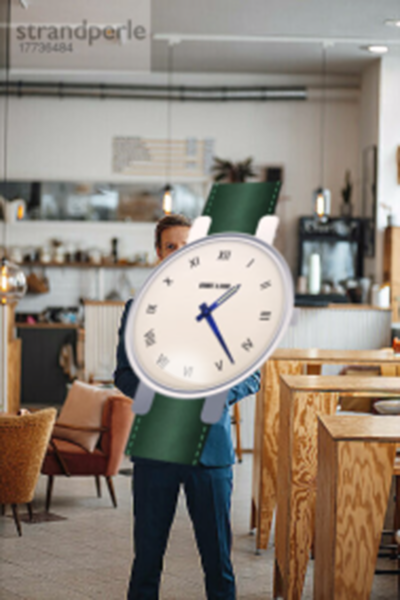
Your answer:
h=1 m=23
